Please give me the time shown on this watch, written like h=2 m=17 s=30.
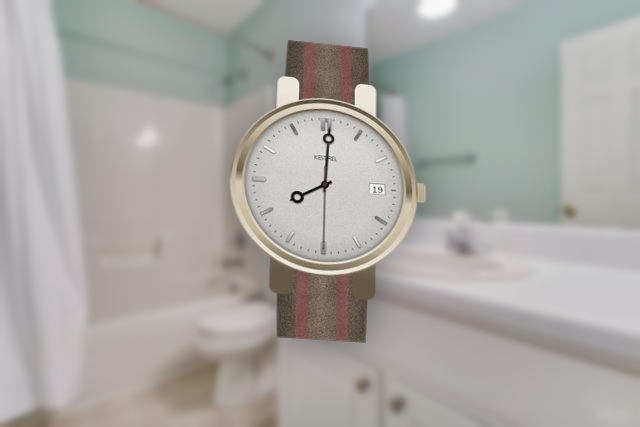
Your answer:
h=8 m=0 s=30
